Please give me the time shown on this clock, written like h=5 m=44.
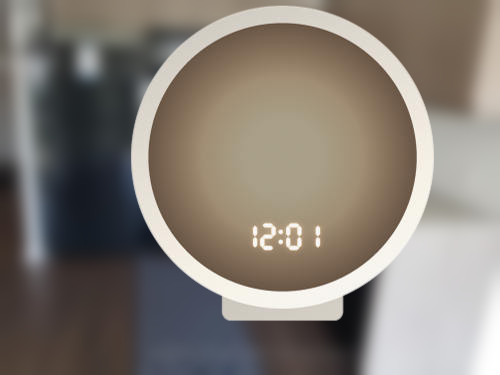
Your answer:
h=12 m=1
